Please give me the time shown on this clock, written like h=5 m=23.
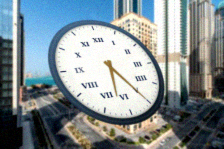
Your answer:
h=6 m=25
